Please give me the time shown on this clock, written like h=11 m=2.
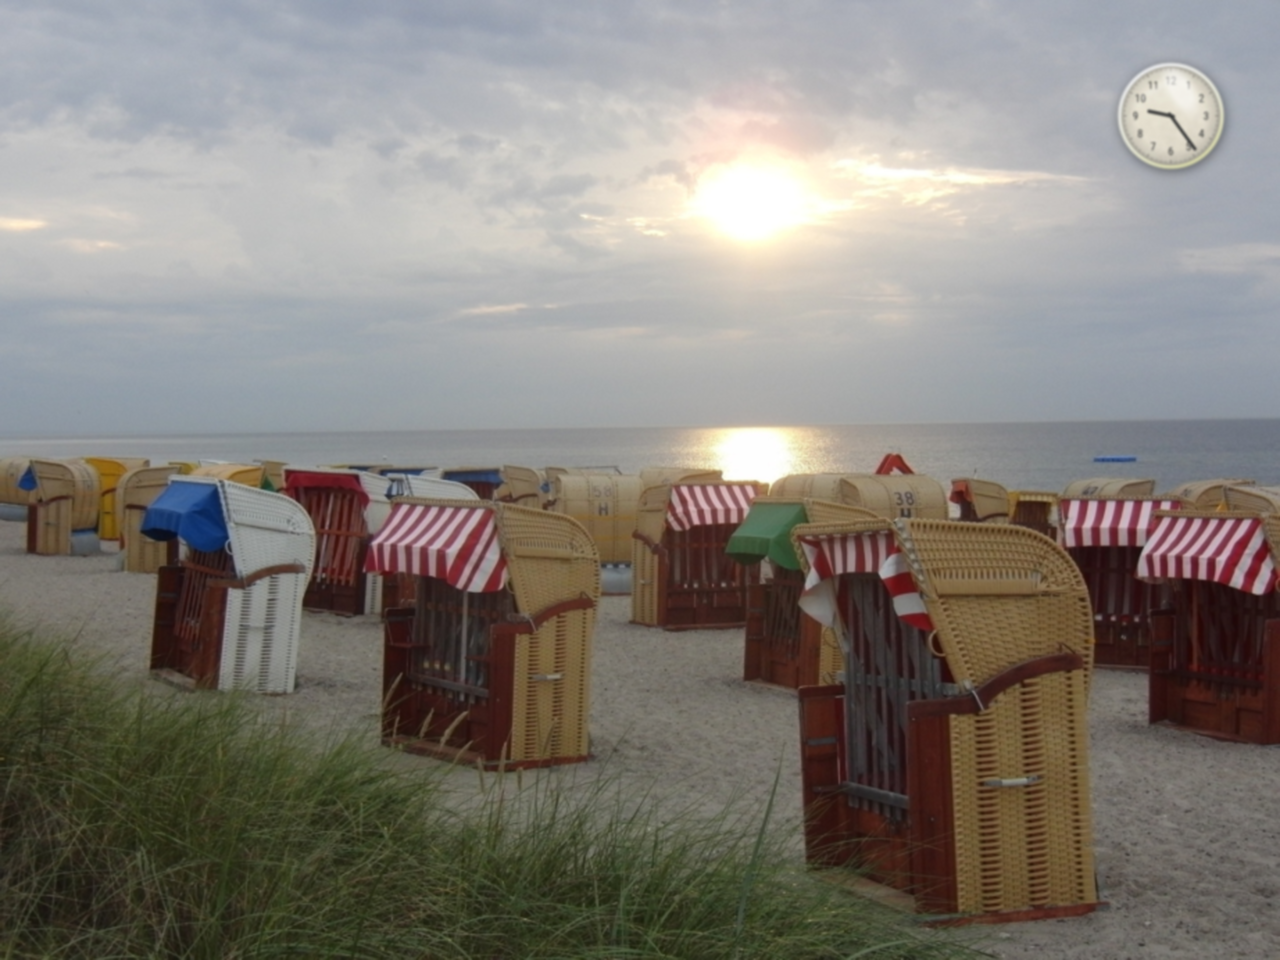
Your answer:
h=9 m=24
